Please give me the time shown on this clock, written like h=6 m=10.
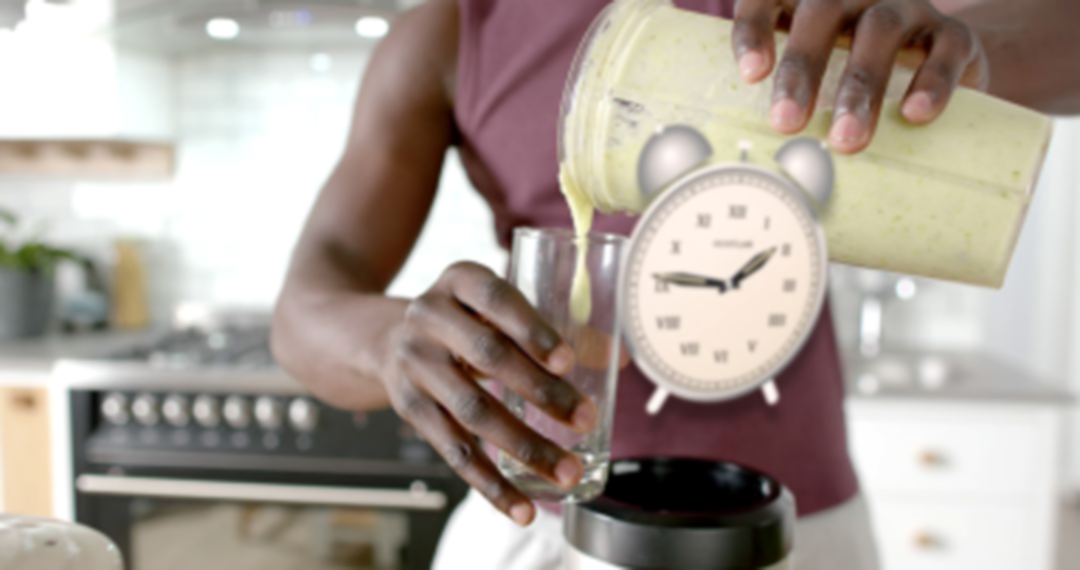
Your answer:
h=1 m=46
